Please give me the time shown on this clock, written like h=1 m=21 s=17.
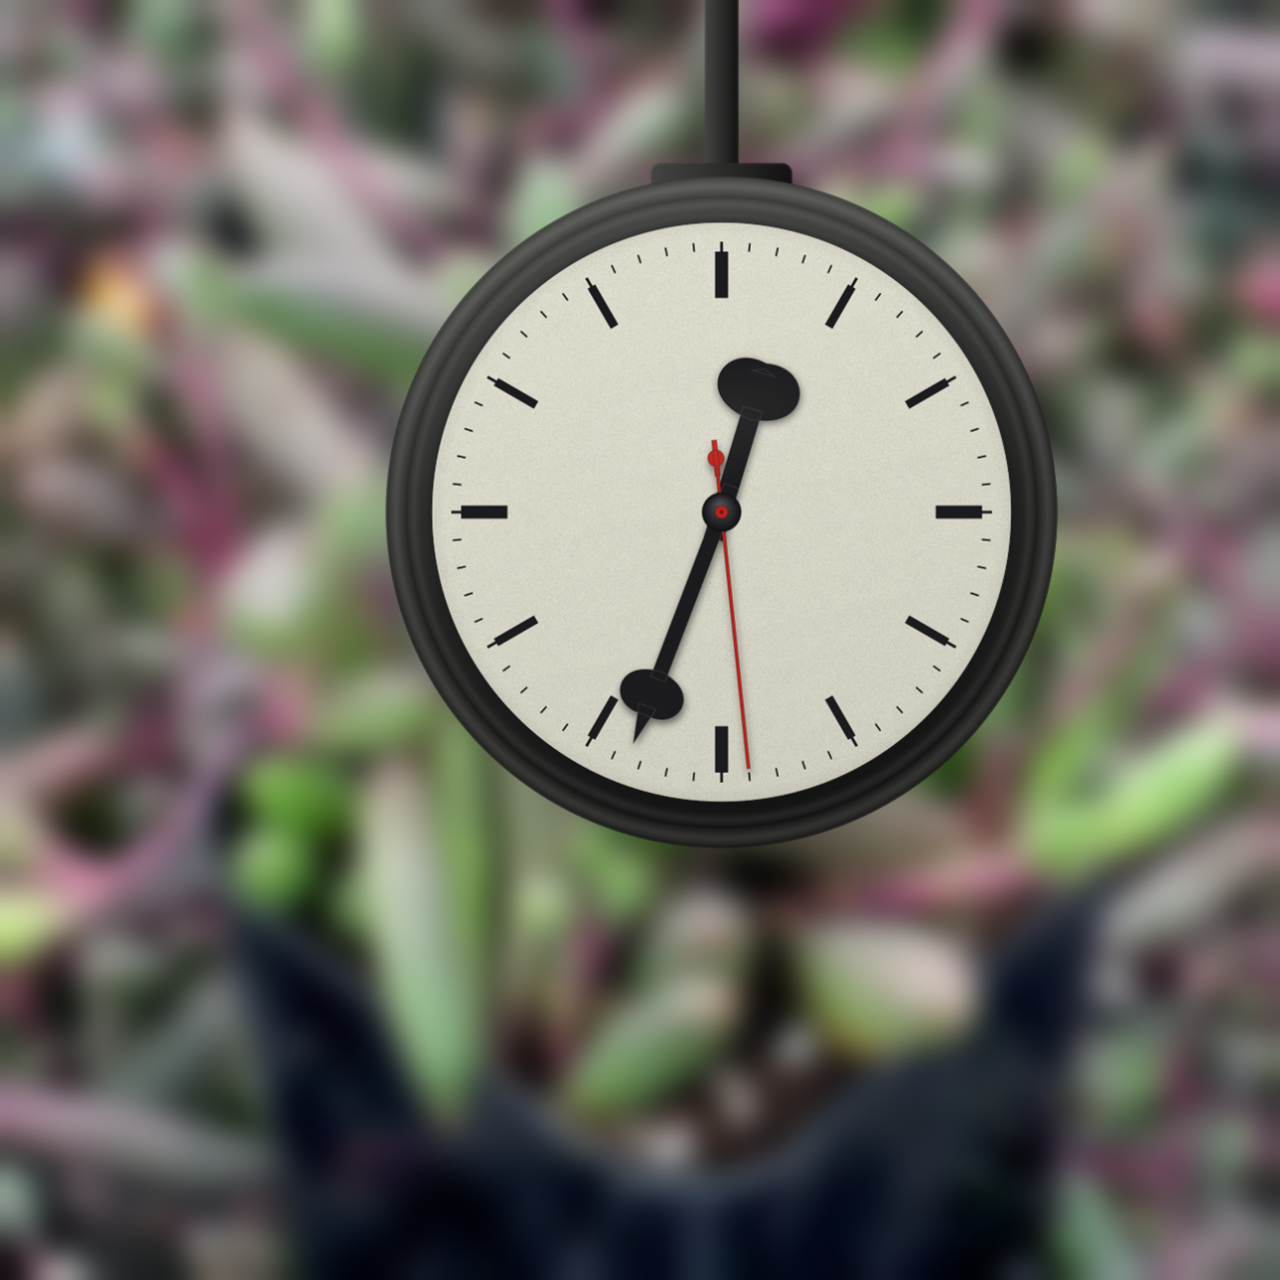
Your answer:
h=12 m=33 s=29
